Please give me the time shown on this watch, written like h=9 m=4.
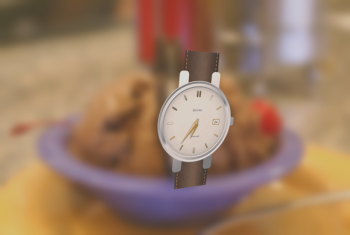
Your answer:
h=6 m=36
